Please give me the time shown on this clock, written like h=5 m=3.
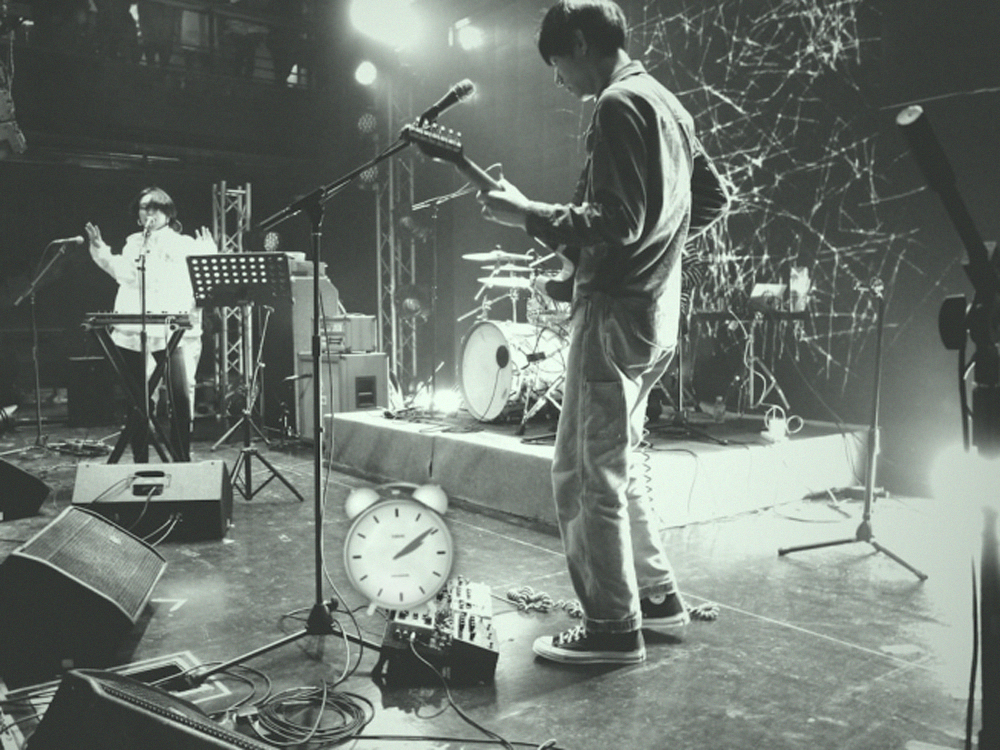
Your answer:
h=2 m=9
